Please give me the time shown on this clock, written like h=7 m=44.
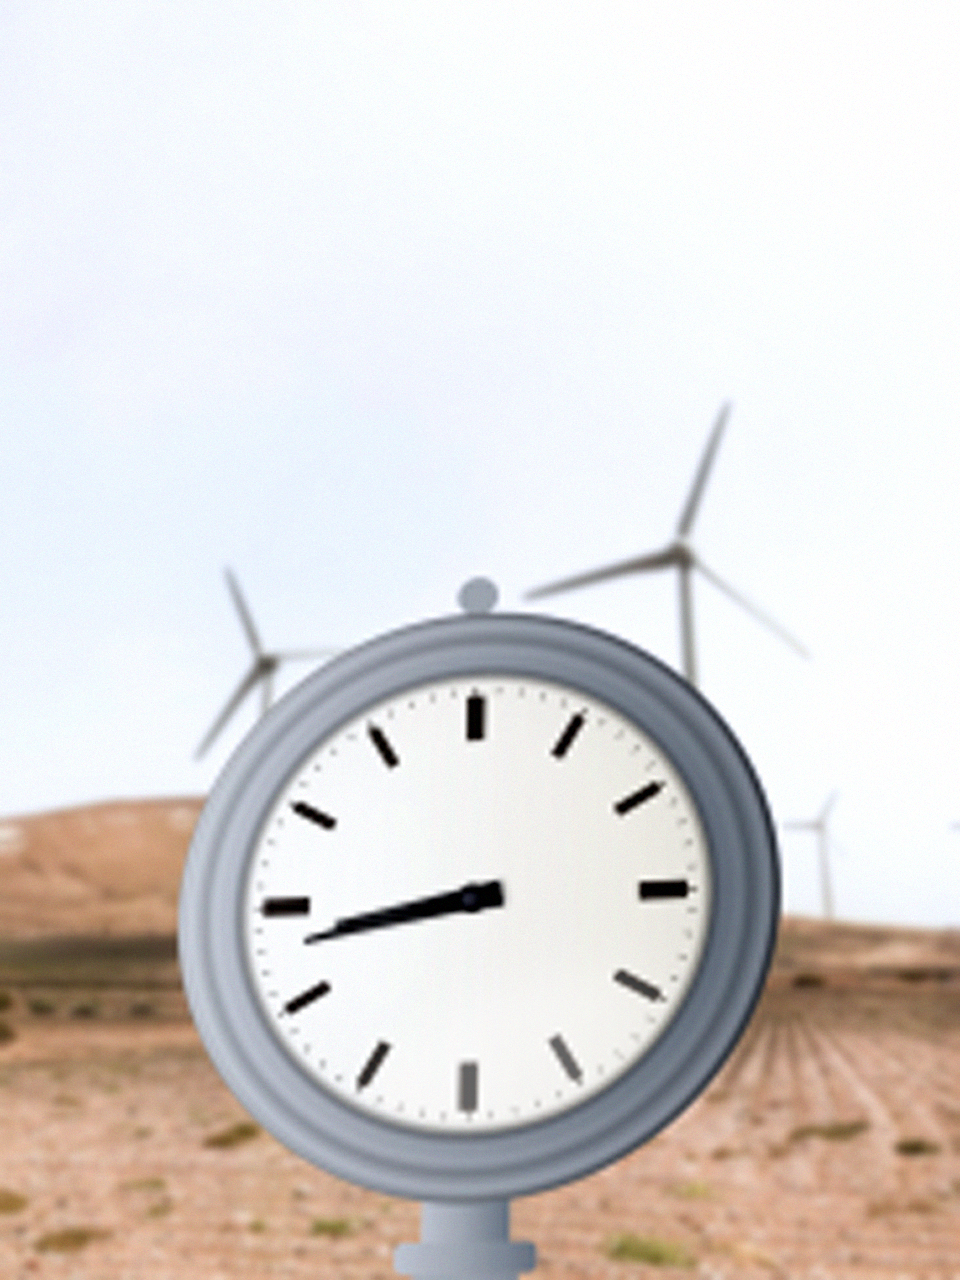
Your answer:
h=8 m=43
